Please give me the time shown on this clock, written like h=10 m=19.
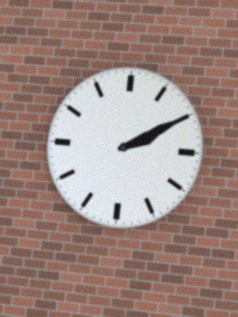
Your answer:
h=2 m=10
